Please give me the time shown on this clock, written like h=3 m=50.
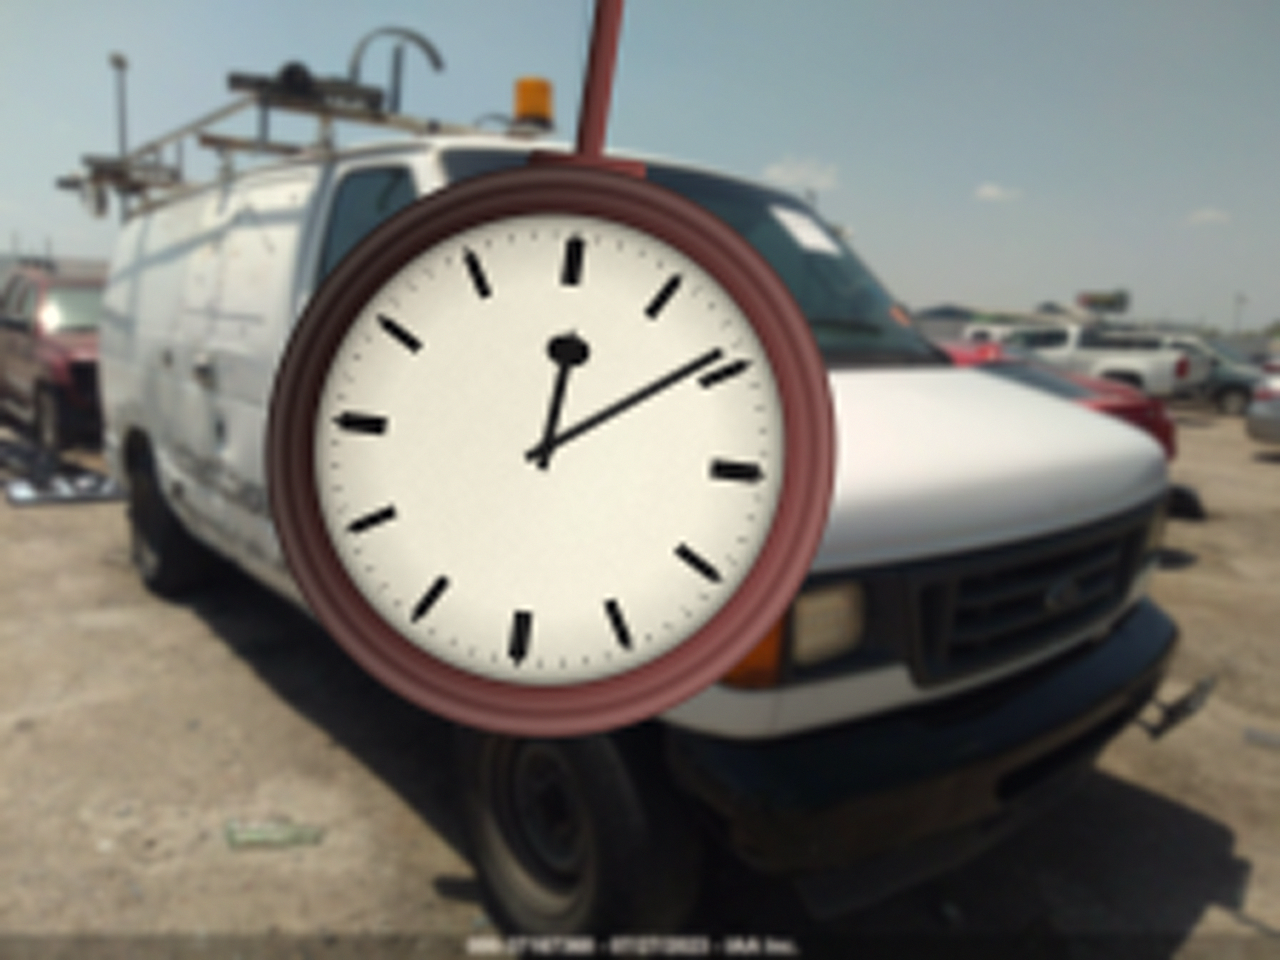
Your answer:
h=12 m=9
